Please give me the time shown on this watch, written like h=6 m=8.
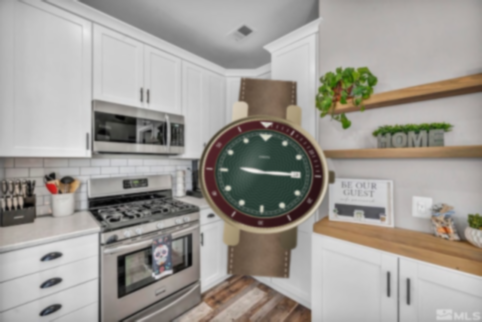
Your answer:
h=9 m=15
